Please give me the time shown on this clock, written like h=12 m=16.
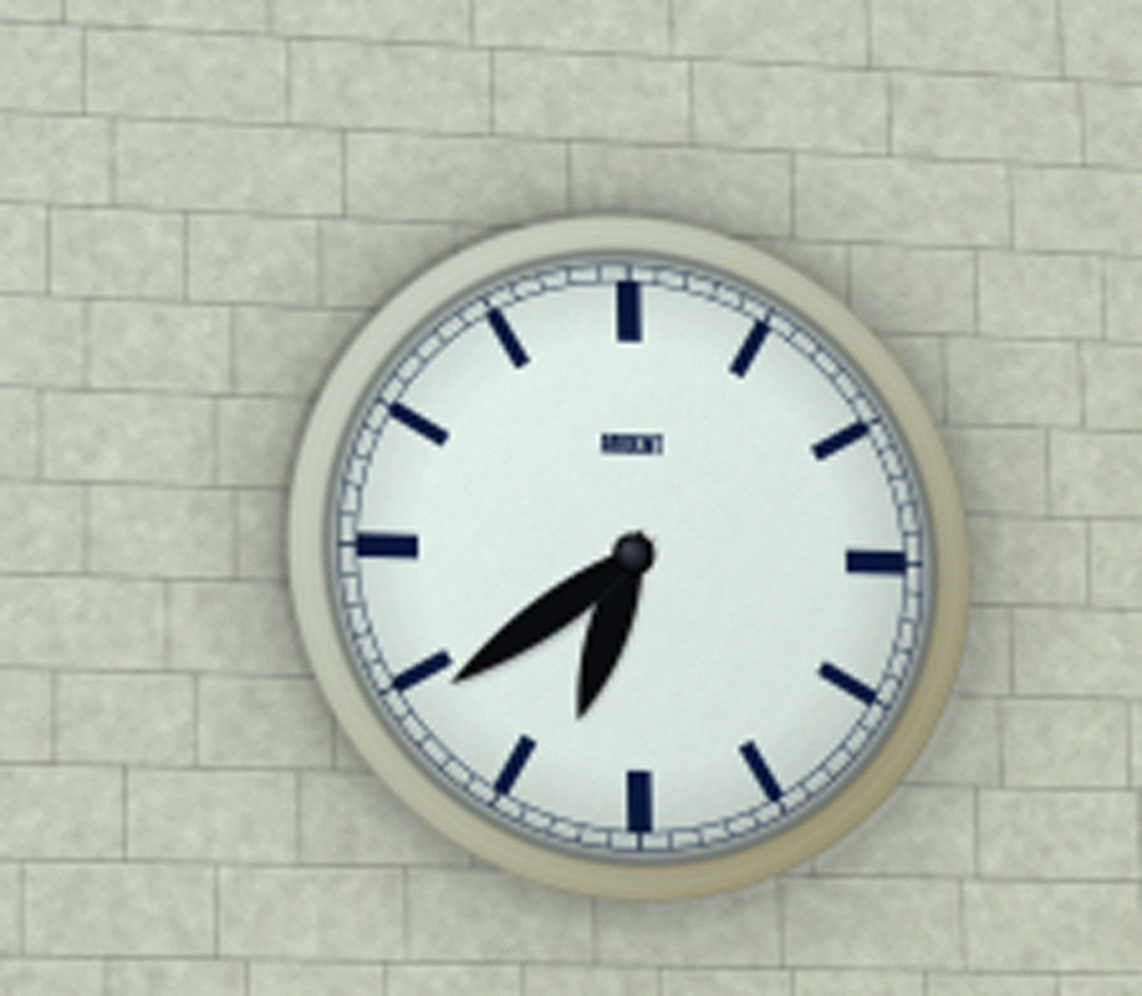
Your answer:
h=6 m=39
